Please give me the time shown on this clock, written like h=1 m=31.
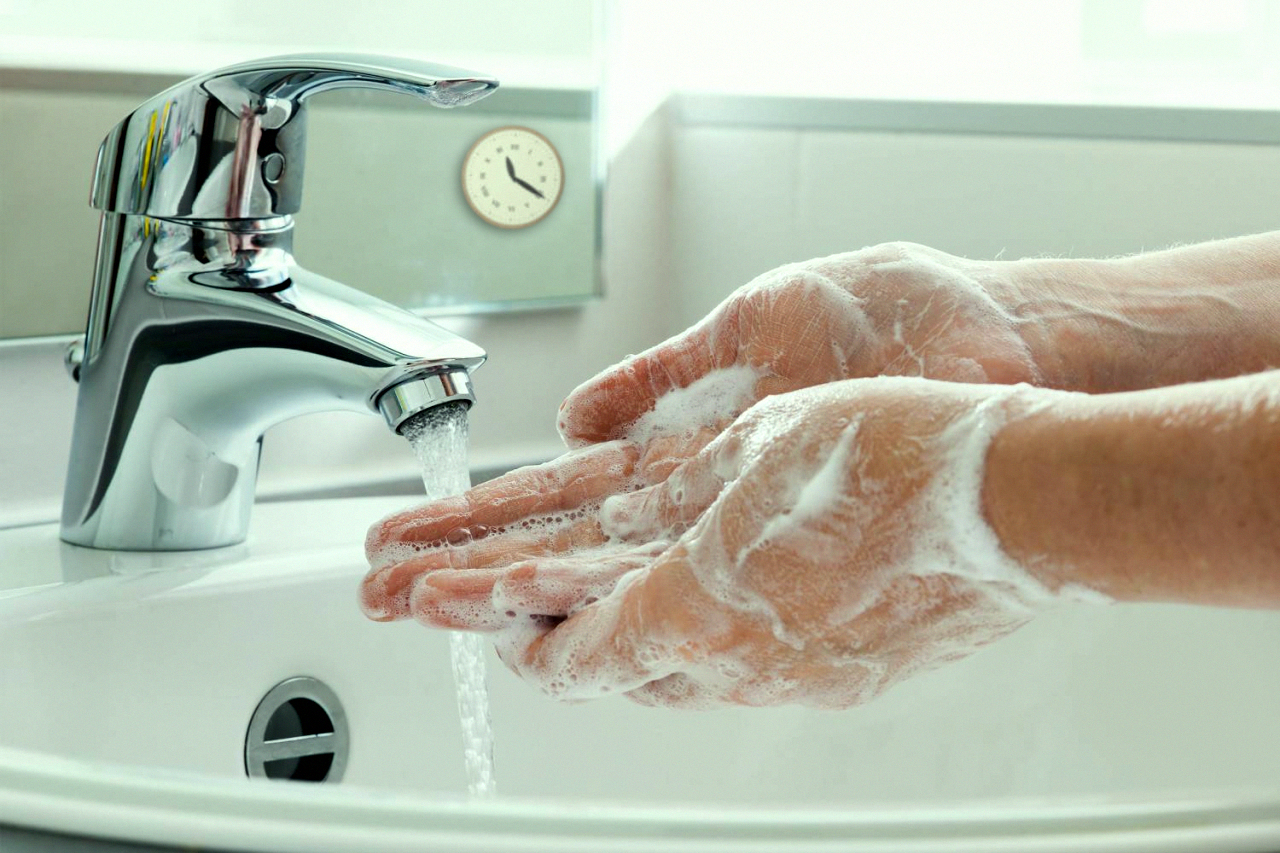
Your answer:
h=11 m=20
